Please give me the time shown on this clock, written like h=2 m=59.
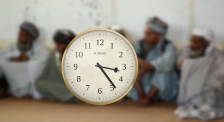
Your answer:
h=3 m=24
